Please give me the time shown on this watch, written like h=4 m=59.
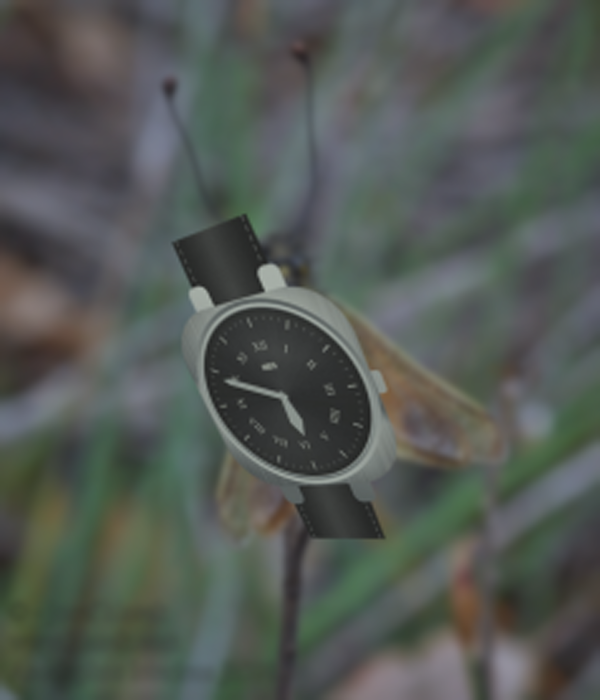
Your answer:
h=5 m=49
